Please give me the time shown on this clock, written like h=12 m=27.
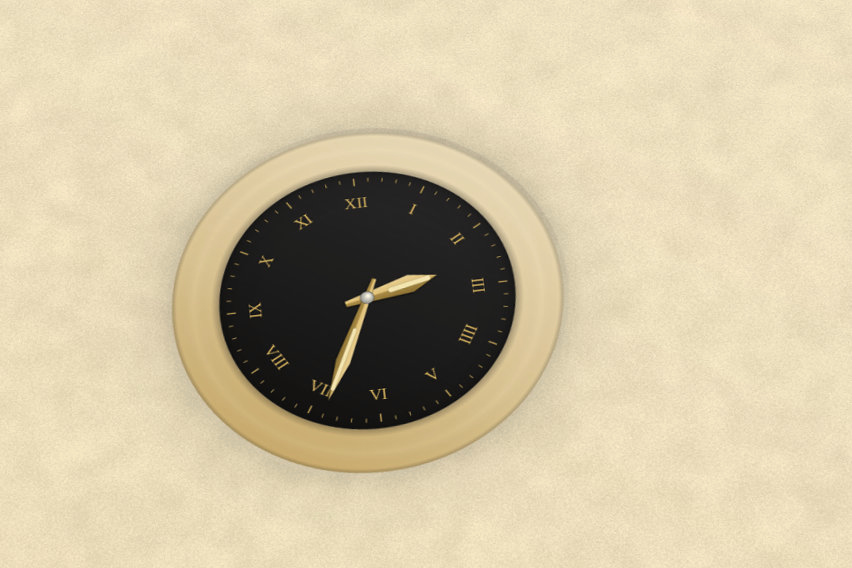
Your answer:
h=2 m=34
